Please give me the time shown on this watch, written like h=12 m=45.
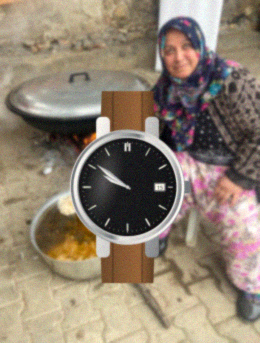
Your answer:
h=9 m=51
